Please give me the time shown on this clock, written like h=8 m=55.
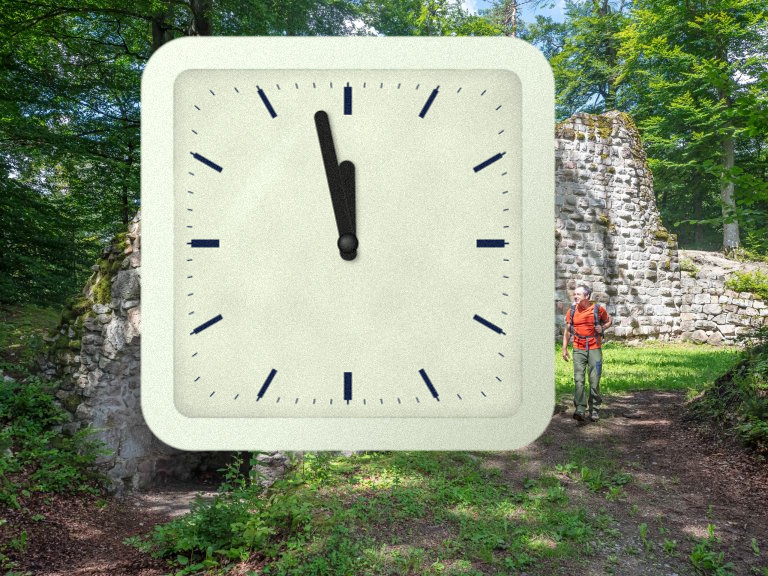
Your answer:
h=11 m=58
